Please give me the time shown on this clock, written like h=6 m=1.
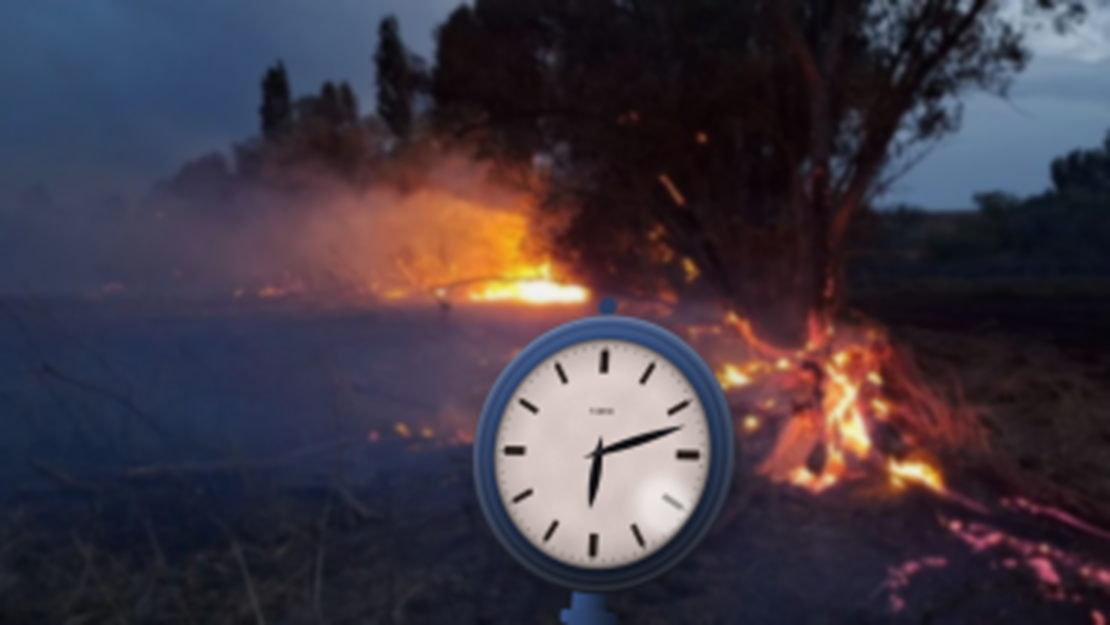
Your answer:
h=6 m=12
